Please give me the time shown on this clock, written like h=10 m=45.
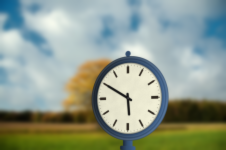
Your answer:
h=5 m=50
